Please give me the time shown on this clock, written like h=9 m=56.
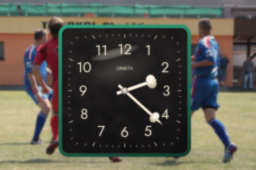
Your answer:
h=2 m=22
